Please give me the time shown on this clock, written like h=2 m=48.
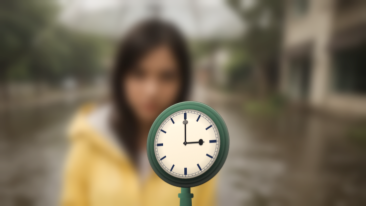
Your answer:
h=3 m=0
